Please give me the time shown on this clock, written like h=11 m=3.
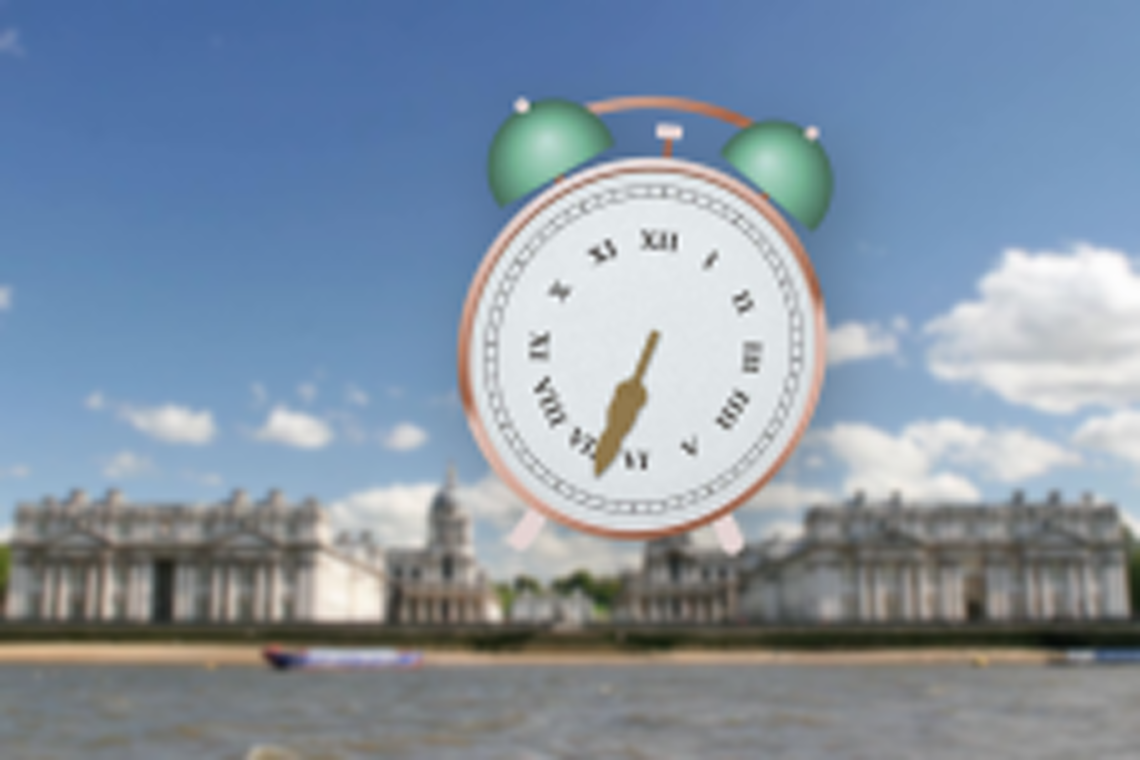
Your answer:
h=6 m=33
